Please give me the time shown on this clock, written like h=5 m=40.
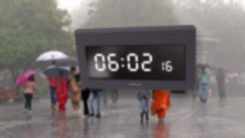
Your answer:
h=6 m=2
